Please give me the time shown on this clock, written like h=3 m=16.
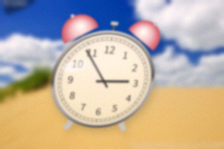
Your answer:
h=2 m=54
